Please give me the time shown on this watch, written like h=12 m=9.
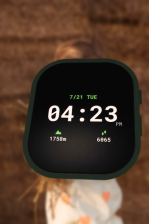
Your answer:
h=4 m=23
